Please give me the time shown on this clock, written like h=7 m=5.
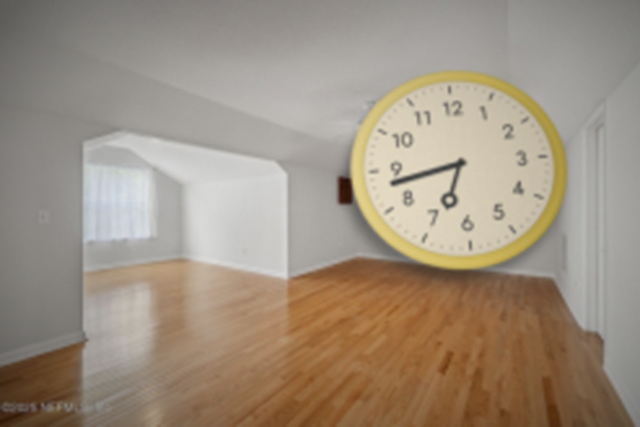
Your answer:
h=6 m=43
